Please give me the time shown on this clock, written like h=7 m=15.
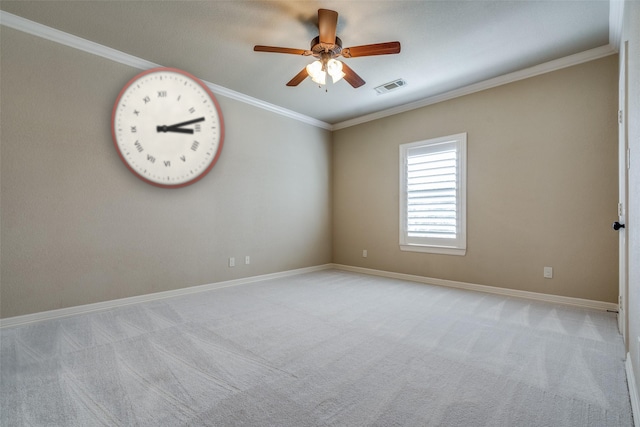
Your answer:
h=3 m=13
